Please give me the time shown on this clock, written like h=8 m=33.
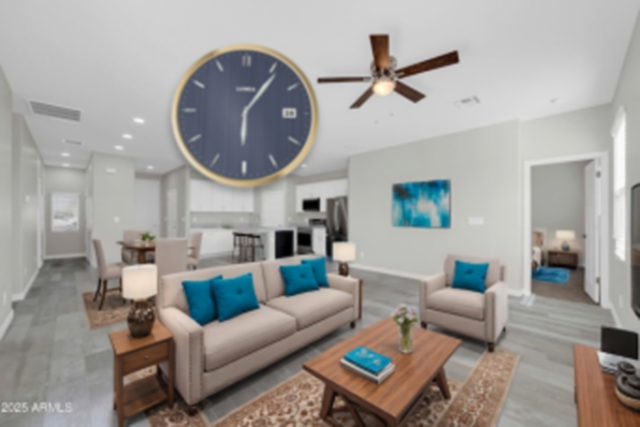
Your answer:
h=6 m=6
